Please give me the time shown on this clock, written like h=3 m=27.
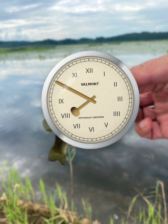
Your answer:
h=7 m=50
